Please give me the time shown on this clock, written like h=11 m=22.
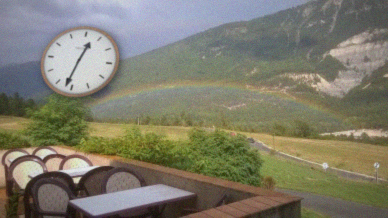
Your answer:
h=12 m=32
